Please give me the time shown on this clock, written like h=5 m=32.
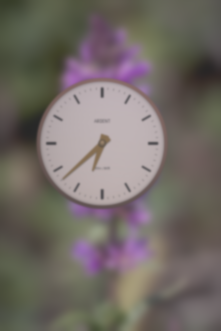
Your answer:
h=6 m=38
